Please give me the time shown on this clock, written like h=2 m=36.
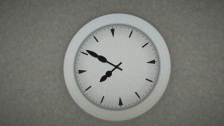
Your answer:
h=7 m=51
